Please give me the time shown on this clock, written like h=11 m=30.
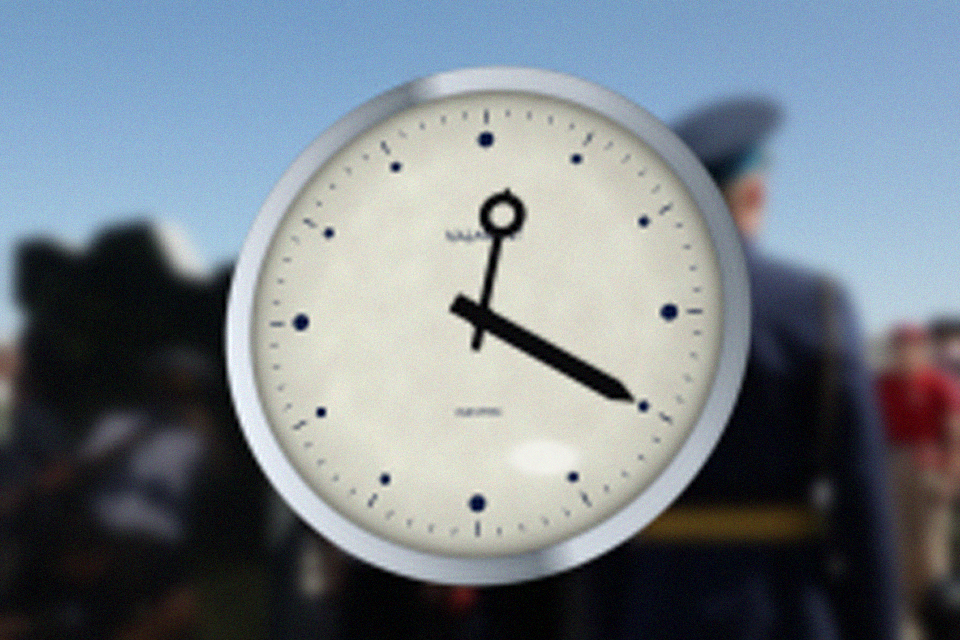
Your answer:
h=12 m=20
